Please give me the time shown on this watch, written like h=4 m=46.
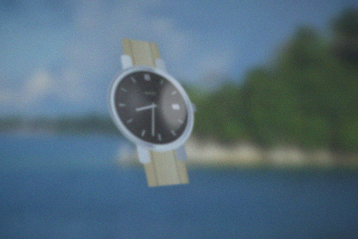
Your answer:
h=8 m=32
